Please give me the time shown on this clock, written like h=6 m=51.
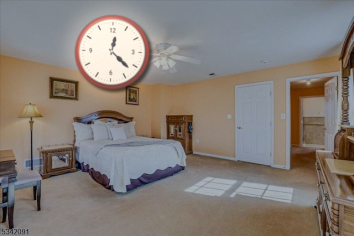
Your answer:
h=12 m=22
